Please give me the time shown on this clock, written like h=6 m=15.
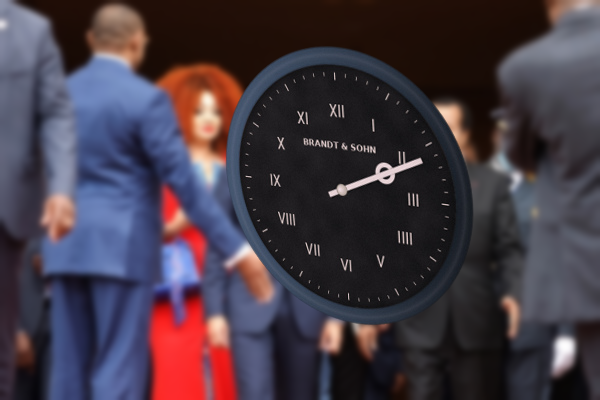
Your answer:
h=2 m=11
